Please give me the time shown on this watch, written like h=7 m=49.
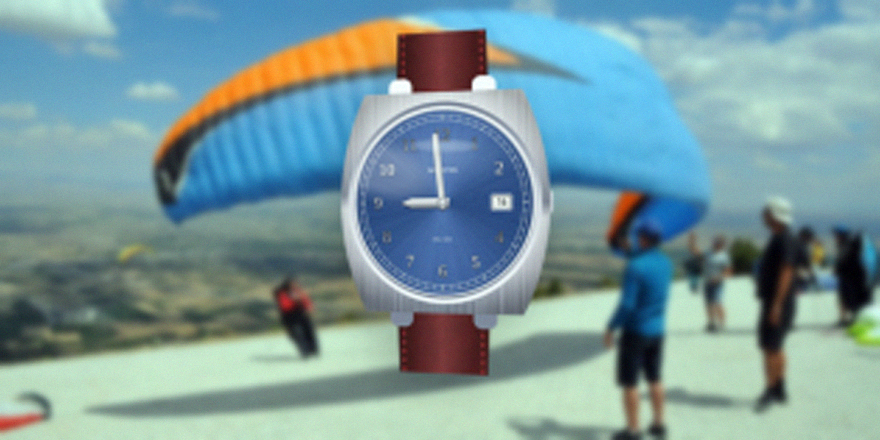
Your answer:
h=8 m=59
